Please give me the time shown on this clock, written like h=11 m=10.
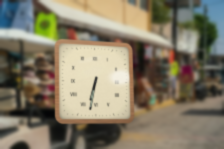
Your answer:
h=6 m=32
